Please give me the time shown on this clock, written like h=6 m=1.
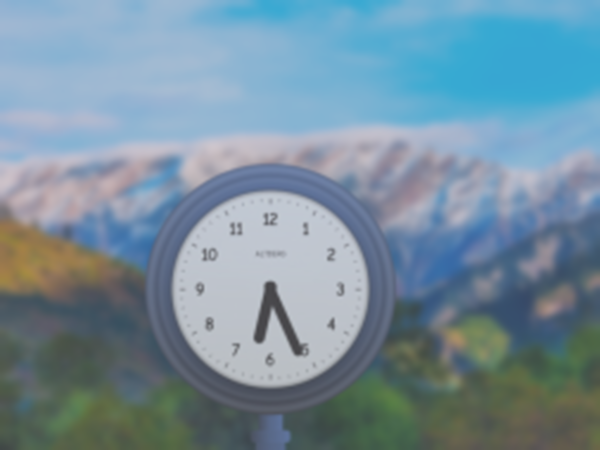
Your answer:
h=6 m=26
